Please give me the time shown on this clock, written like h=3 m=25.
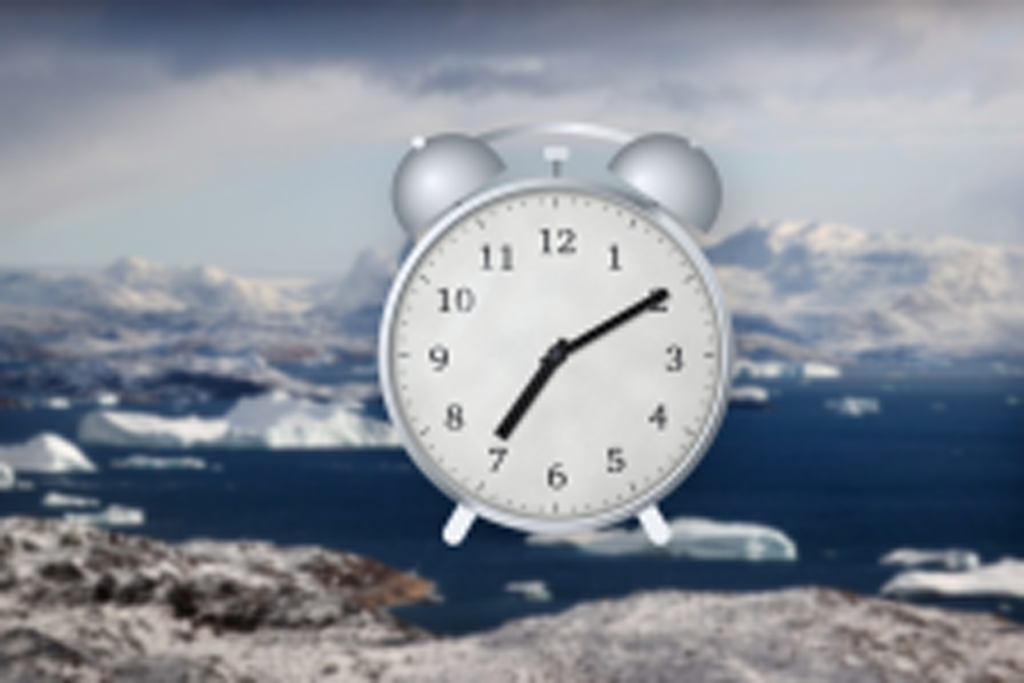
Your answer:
h=7 m=10
